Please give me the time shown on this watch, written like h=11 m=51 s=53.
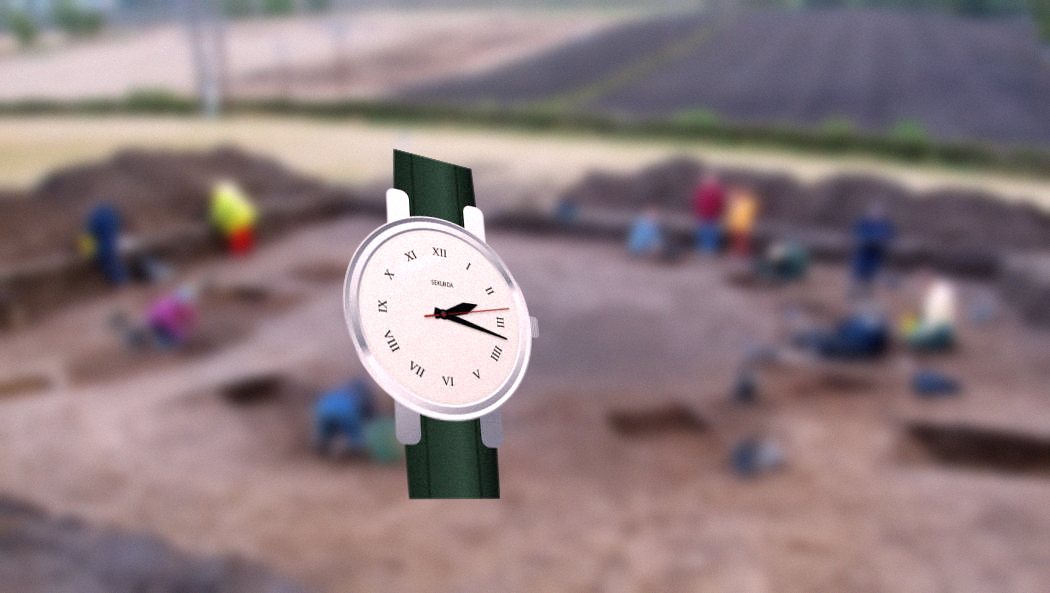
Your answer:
h=2 m=17 s=13
